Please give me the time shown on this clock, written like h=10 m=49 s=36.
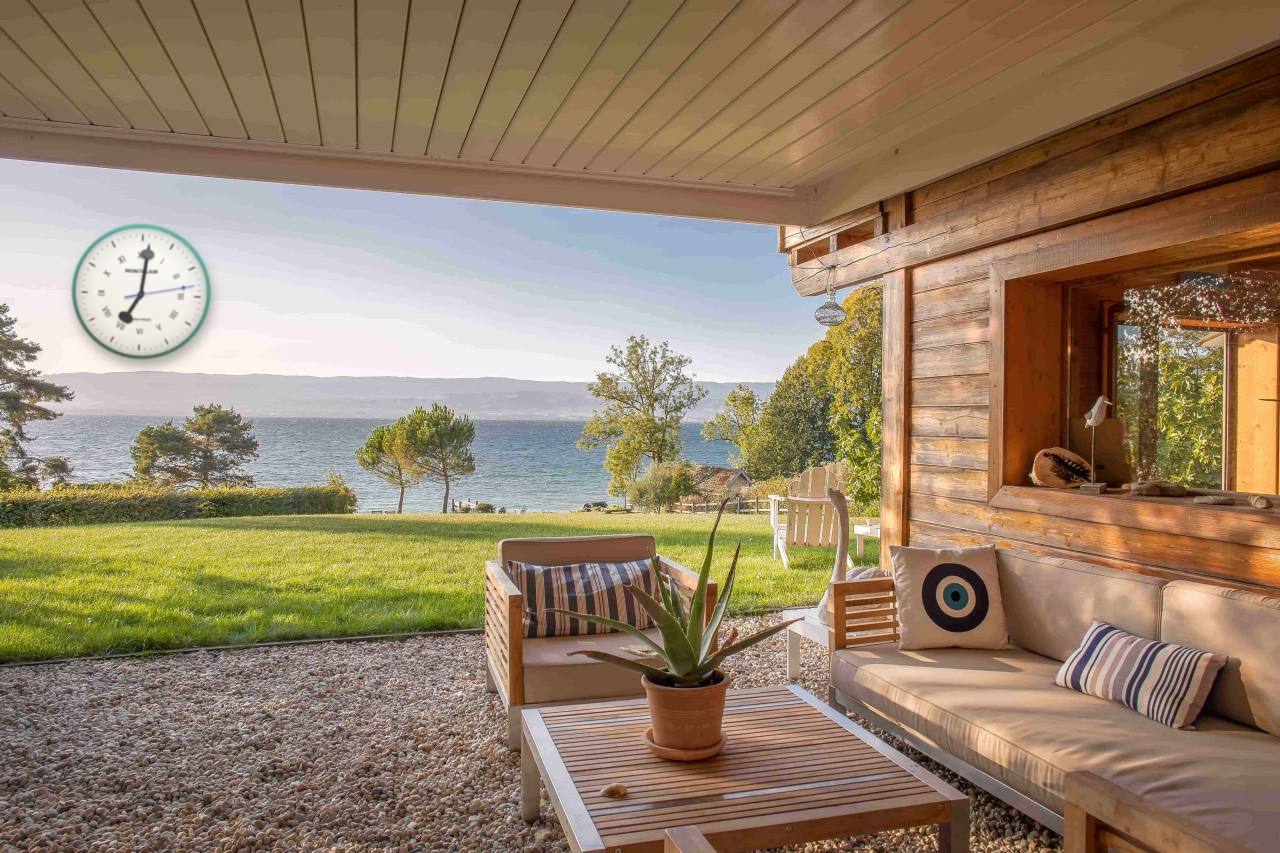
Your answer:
h=7 m=1 s=13
